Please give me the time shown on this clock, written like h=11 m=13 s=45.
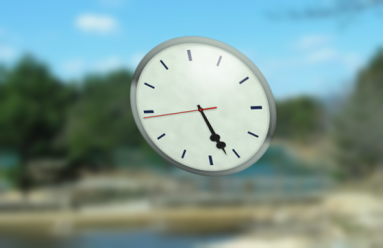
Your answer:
h=5 m=26 s=44
